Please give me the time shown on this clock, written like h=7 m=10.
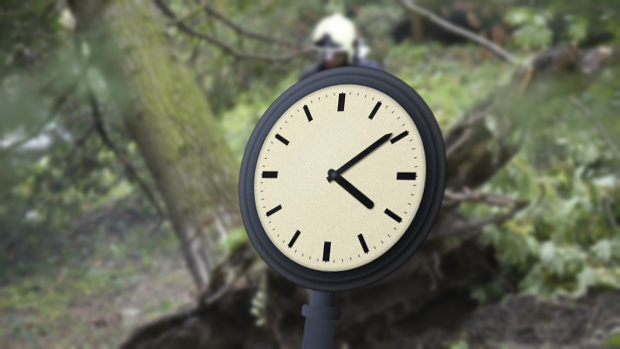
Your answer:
h=4 m=9
